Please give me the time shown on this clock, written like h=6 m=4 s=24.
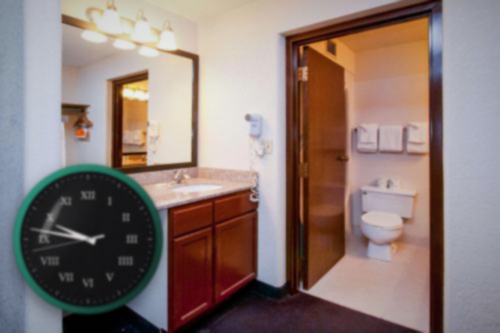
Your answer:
h=9 m=46 s=43
